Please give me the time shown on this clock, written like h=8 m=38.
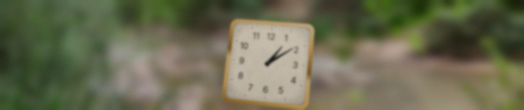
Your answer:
h=1 m=9
